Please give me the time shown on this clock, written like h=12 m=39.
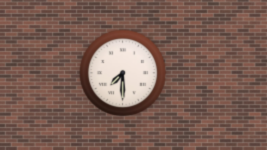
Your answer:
h=7 m=30
